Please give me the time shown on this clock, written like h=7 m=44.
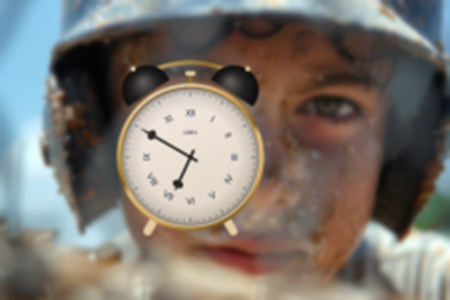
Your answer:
h=6 m=50
